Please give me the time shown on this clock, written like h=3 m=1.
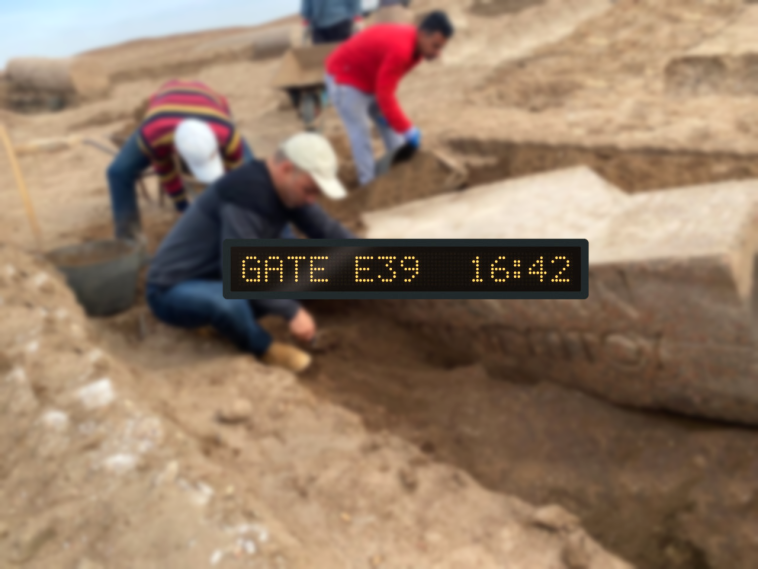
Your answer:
h=16 m=42
